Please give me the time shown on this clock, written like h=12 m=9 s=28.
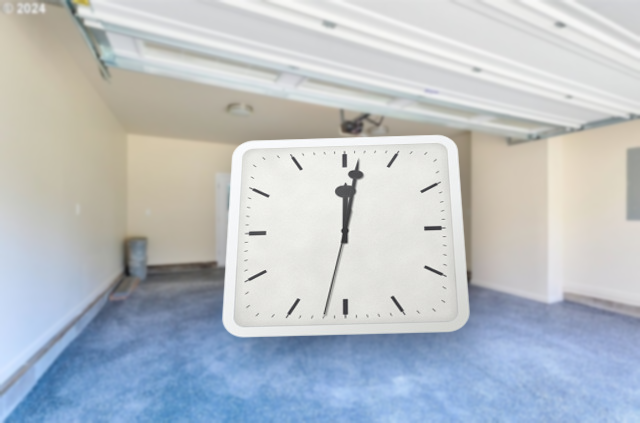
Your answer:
h=12 m=1 s=32
